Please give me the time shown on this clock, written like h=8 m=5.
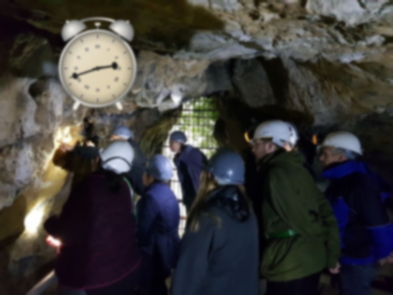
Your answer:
h=2 m=42
